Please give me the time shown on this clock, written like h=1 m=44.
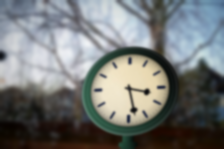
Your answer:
h=3 m=28
